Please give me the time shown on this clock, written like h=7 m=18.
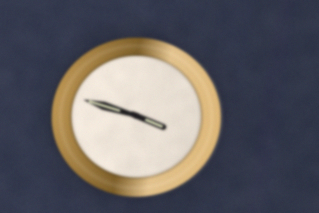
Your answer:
h=3 m=48
